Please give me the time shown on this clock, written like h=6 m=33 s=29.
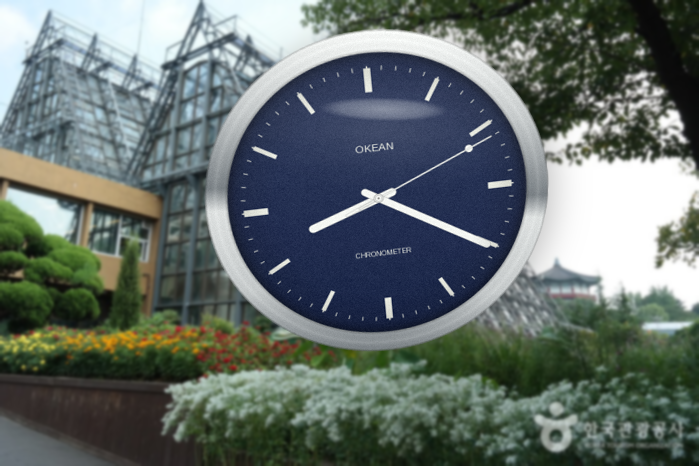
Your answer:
h=8 m=20 s=11
